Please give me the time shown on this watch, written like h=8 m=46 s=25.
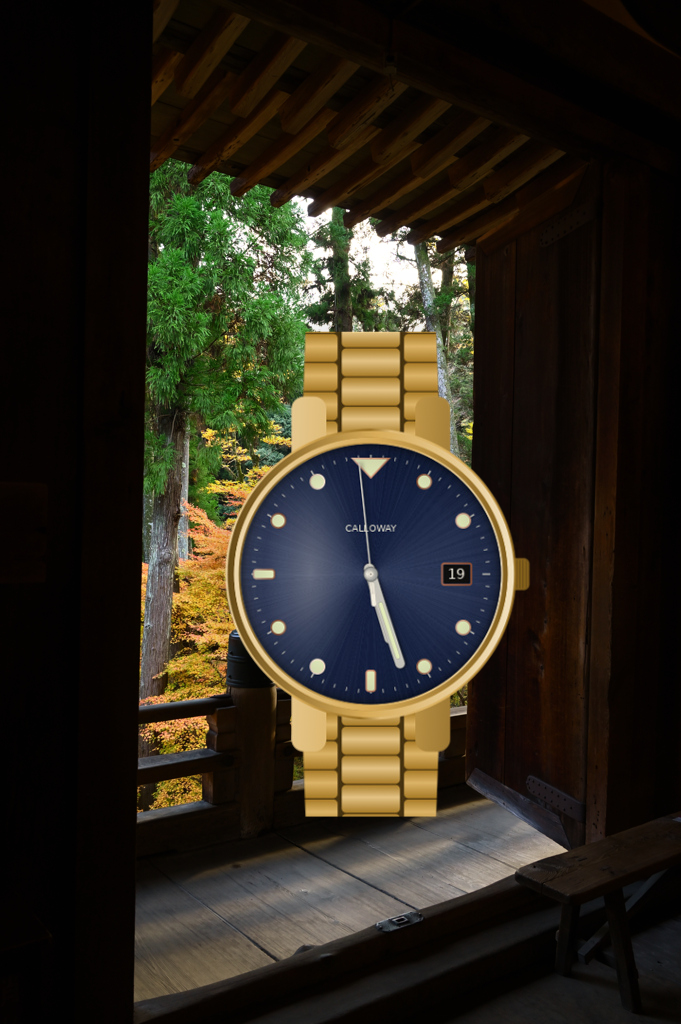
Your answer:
h=5 m=26 s=59
